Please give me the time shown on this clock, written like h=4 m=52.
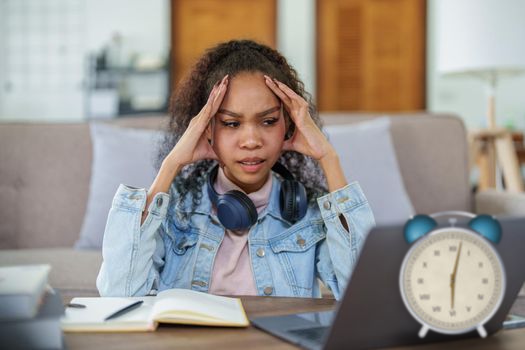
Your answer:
h=6 m=2
